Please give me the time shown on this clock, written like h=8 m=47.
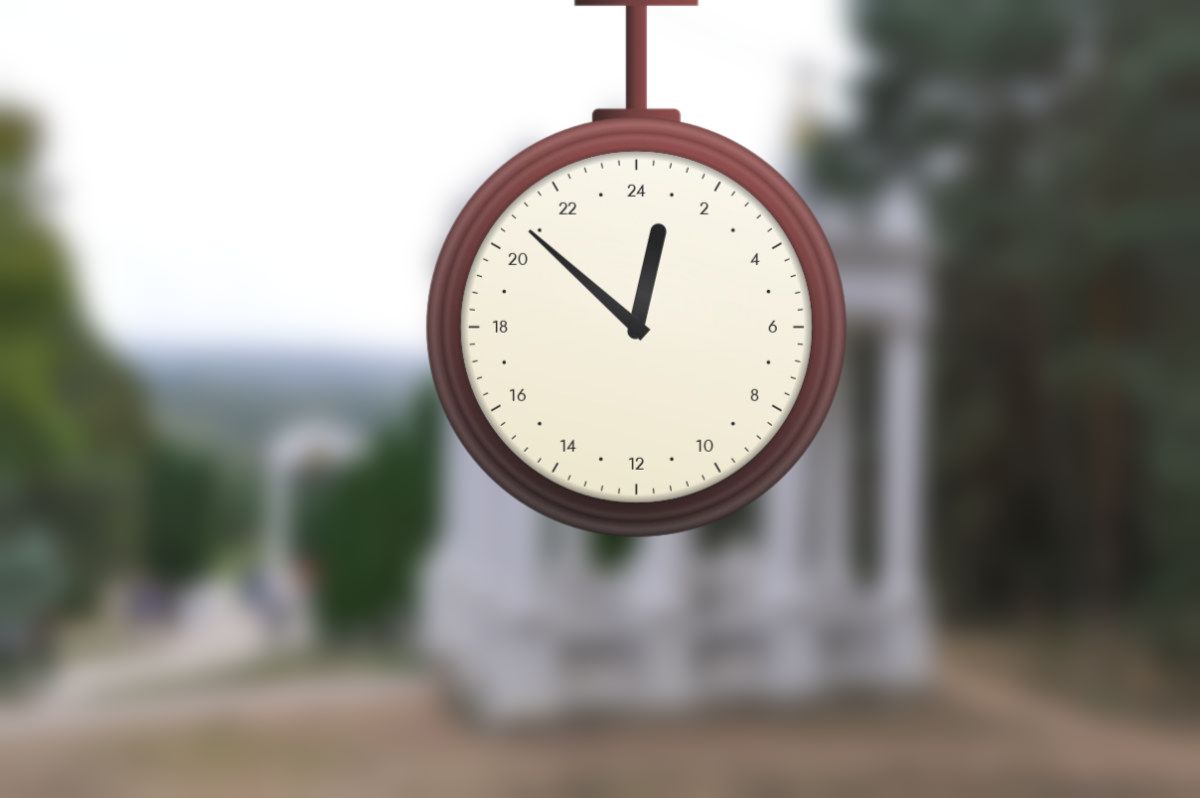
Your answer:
h=0 m=52
